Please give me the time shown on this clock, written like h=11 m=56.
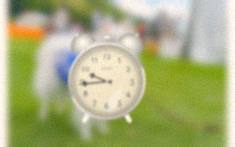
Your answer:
h=9 m=44
